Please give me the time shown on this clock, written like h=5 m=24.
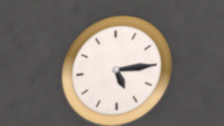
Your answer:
h=5 m=15
